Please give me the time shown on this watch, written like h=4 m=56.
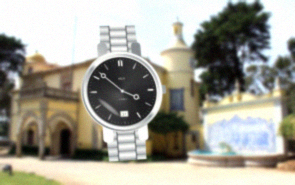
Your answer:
h=3 m=52
